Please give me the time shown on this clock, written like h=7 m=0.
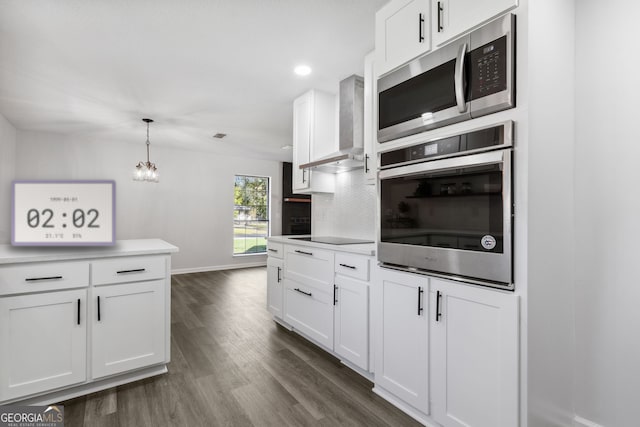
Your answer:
h=2 m=2
